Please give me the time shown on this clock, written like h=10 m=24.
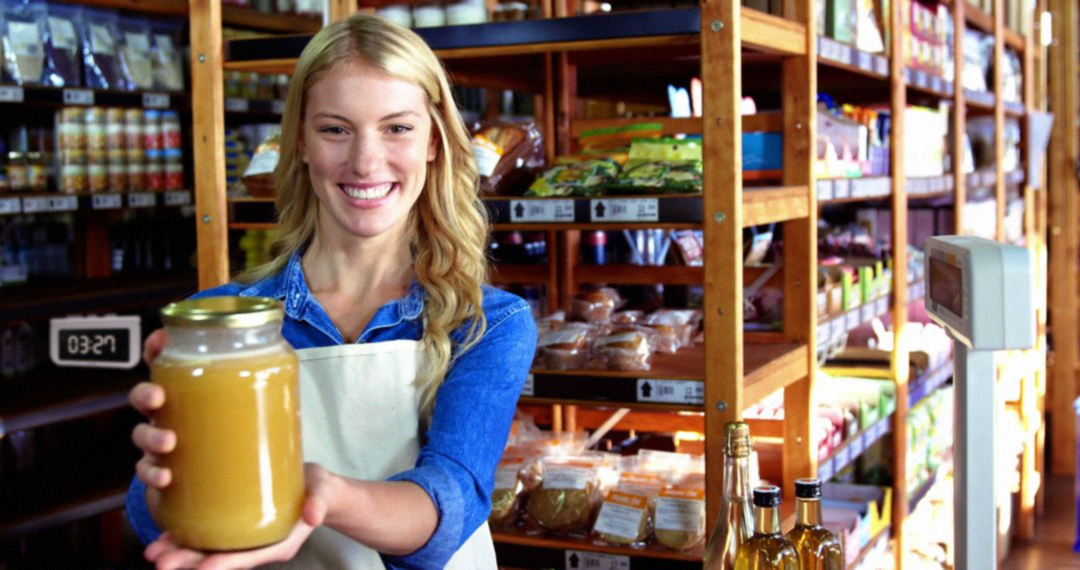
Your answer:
h=3 m=27
